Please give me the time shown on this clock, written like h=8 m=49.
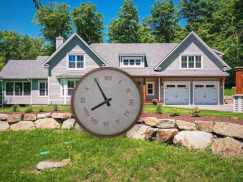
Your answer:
h=7 m=55
